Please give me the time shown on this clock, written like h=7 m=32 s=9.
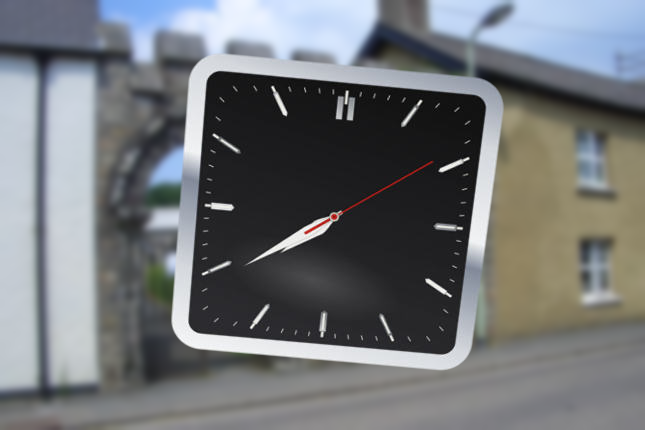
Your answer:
h=7 m=39 s=9
